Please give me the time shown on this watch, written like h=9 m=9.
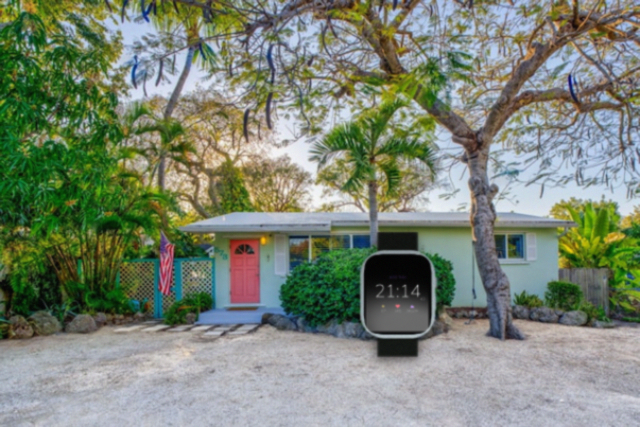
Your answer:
h=21 m=14
